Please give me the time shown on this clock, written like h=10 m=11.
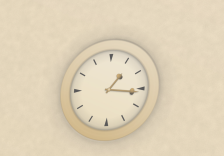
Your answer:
h=1 m=16
